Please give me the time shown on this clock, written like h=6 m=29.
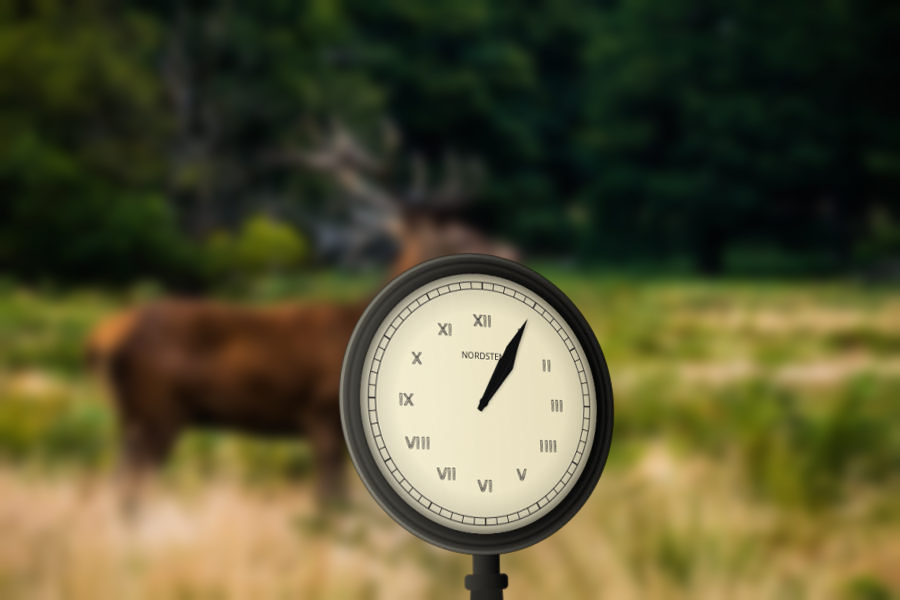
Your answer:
h=1 m=5
